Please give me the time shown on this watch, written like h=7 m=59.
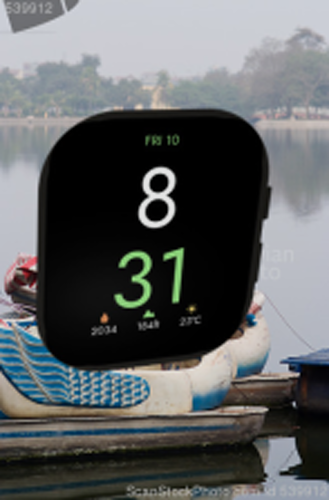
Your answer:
h=8 m=31
